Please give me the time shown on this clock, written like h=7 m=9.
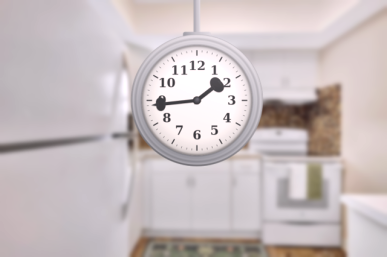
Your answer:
h=1 m=44
